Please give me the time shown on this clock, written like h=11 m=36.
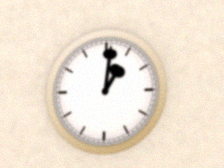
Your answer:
h=1 m=1
